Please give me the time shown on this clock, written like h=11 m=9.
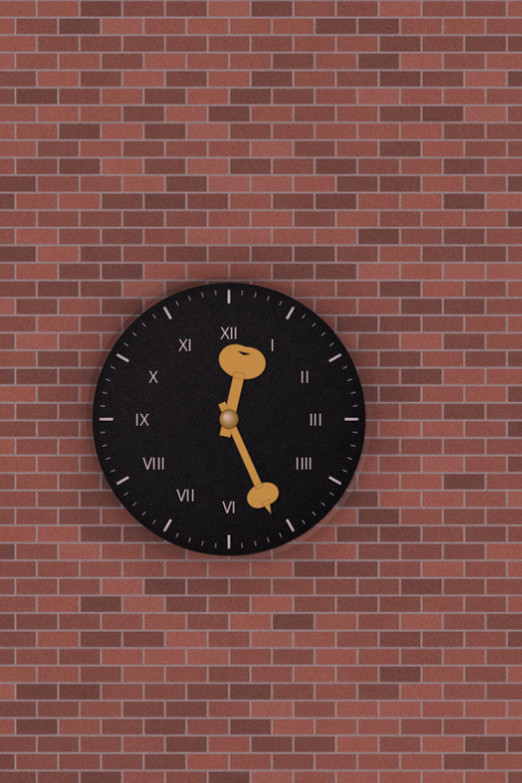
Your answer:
h=12 m=26
